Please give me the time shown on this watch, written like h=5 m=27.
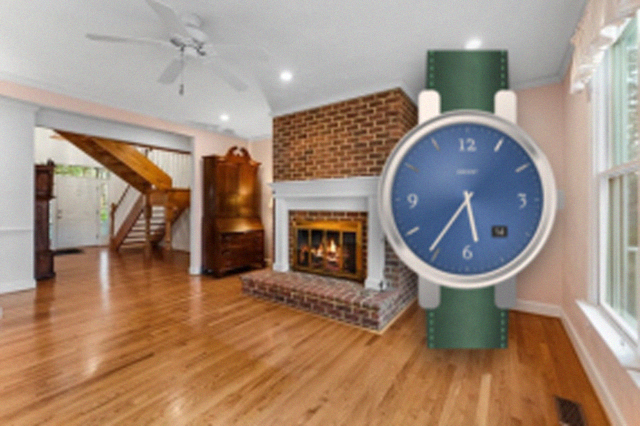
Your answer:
h=5 m=36
